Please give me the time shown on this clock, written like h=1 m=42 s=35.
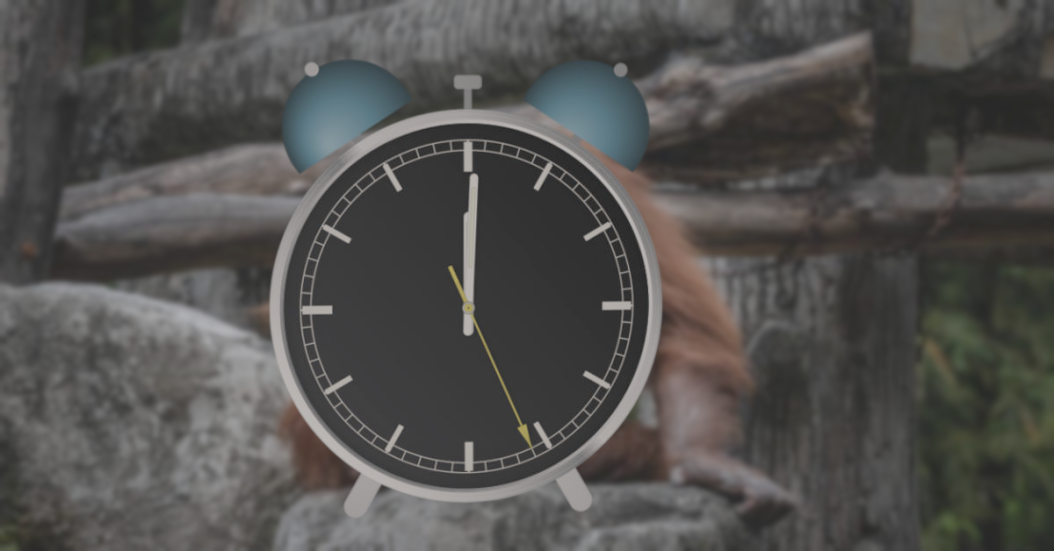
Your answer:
h=12 m=0 s=26
